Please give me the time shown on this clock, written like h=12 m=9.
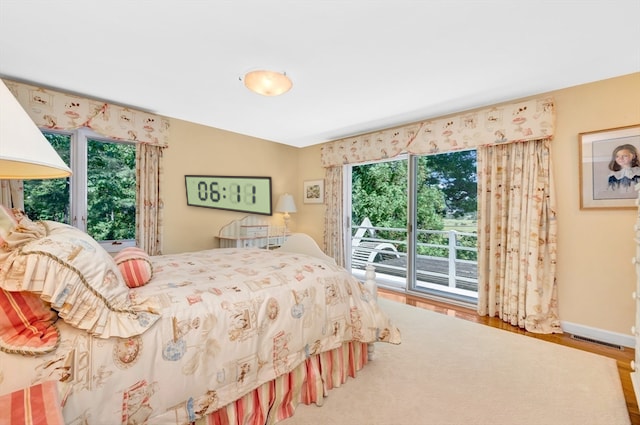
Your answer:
h=6 m=11
